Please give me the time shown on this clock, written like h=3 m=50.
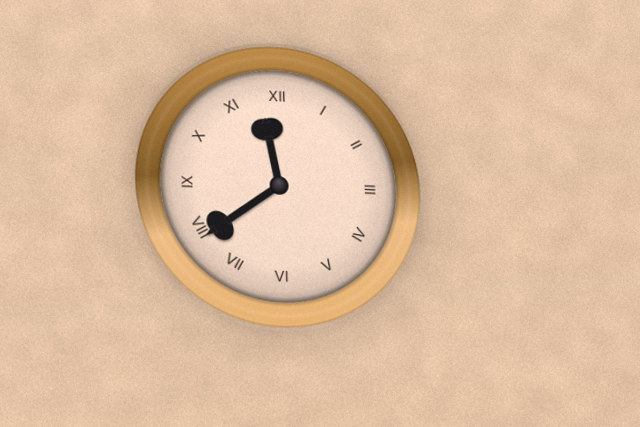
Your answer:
h=11 m=39
